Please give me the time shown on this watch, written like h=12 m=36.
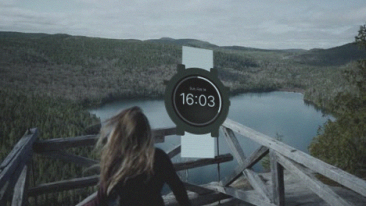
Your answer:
h=16 m=3
